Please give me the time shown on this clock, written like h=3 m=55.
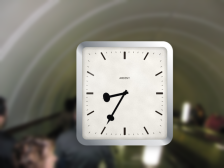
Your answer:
h=8 m=35
